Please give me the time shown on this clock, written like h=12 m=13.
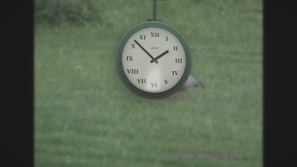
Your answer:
h=1 m=52
